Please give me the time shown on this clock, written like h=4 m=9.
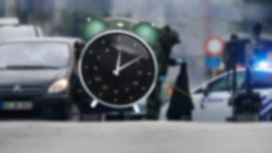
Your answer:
h=12 m=9
